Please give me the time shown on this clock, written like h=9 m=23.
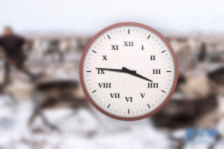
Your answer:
h=3 m=46
